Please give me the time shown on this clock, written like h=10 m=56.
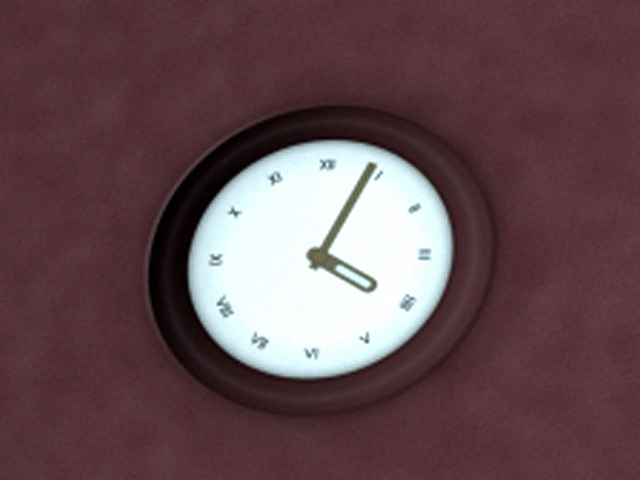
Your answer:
h=4 m=4
